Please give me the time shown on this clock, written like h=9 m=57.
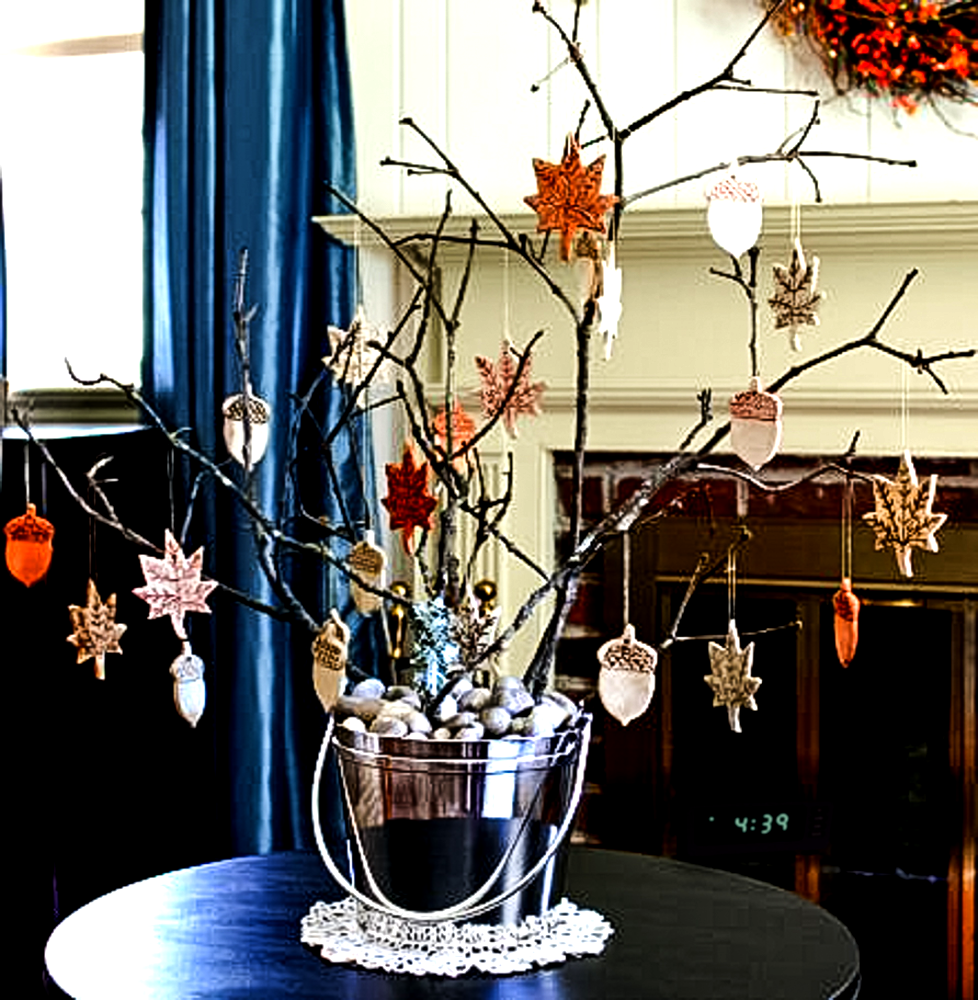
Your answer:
h=4 m=39
